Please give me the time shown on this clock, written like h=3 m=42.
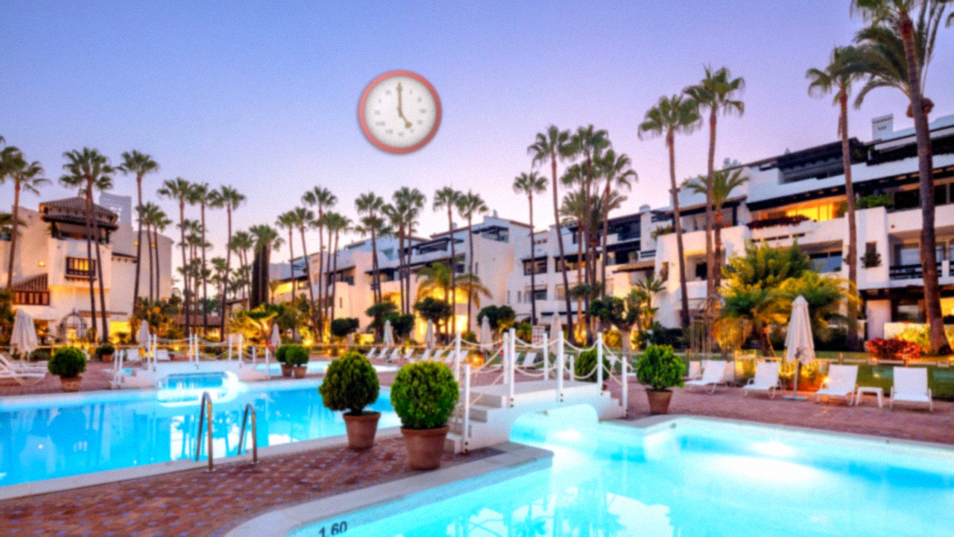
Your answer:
h=5 m=0
